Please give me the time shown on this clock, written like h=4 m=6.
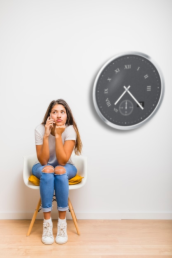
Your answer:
h=7 m=23
